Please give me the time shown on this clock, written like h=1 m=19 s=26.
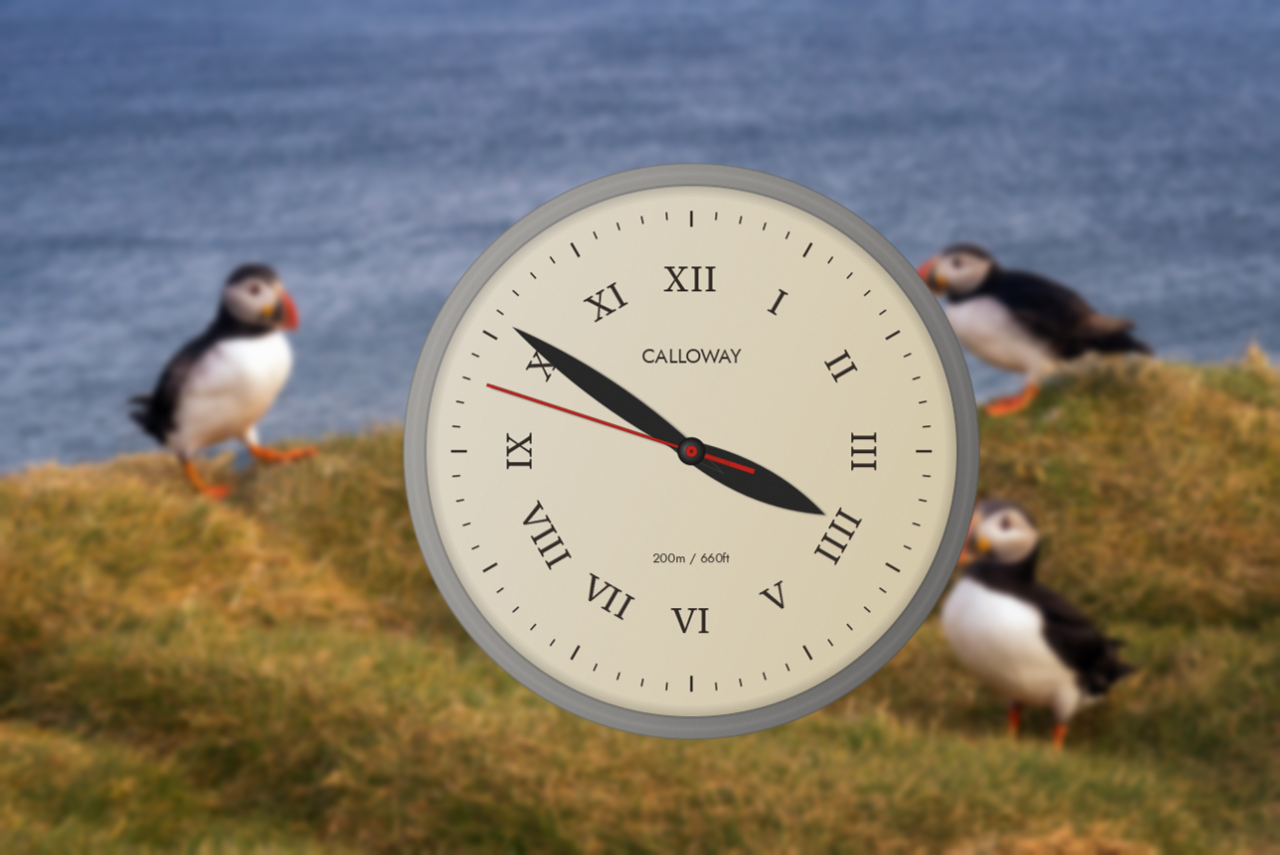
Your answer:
h=3 m=50 s=48
